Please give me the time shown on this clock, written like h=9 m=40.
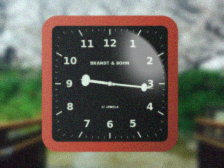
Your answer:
h=9 m=16
